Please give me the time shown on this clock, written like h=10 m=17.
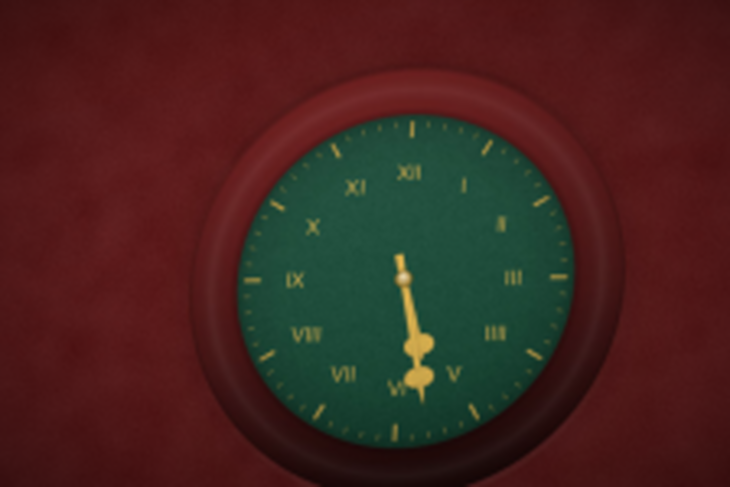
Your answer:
h=5 m=28
